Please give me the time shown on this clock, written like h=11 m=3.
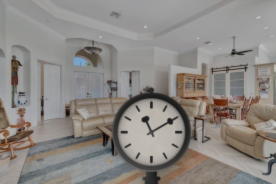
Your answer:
h=11 m=10
